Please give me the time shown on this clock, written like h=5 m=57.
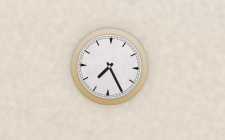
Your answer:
h=7 m=25
